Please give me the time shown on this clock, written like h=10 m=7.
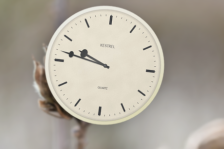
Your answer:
h=9 m=47
